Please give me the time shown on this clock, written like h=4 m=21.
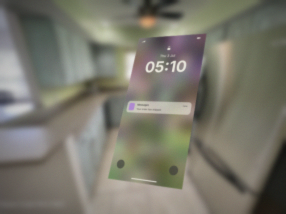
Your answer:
h=5 m=10
